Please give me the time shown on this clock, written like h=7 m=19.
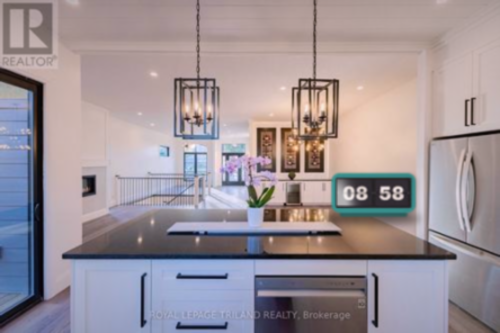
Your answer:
h=8 m=58
